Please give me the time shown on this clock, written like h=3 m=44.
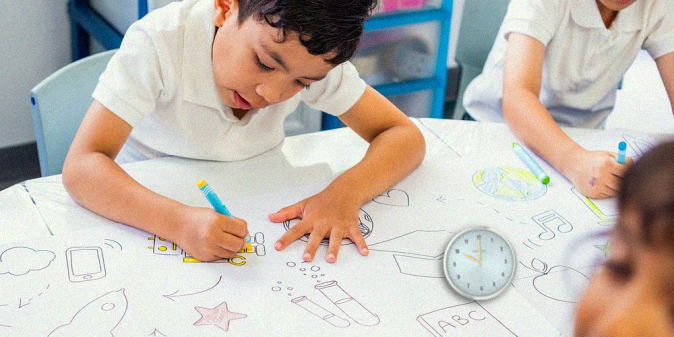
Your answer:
h=10 m=0
